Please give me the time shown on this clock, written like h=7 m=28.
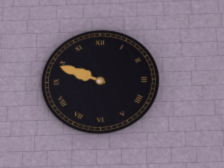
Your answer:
h=9 m=49
